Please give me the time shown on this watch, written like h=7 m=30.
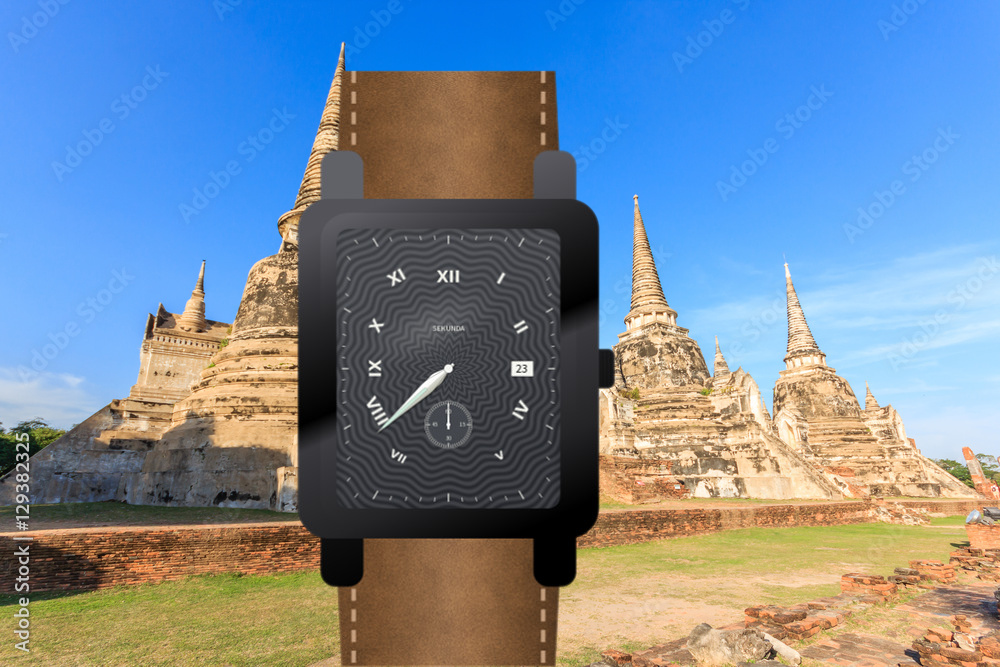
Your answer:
h=7 m=38
